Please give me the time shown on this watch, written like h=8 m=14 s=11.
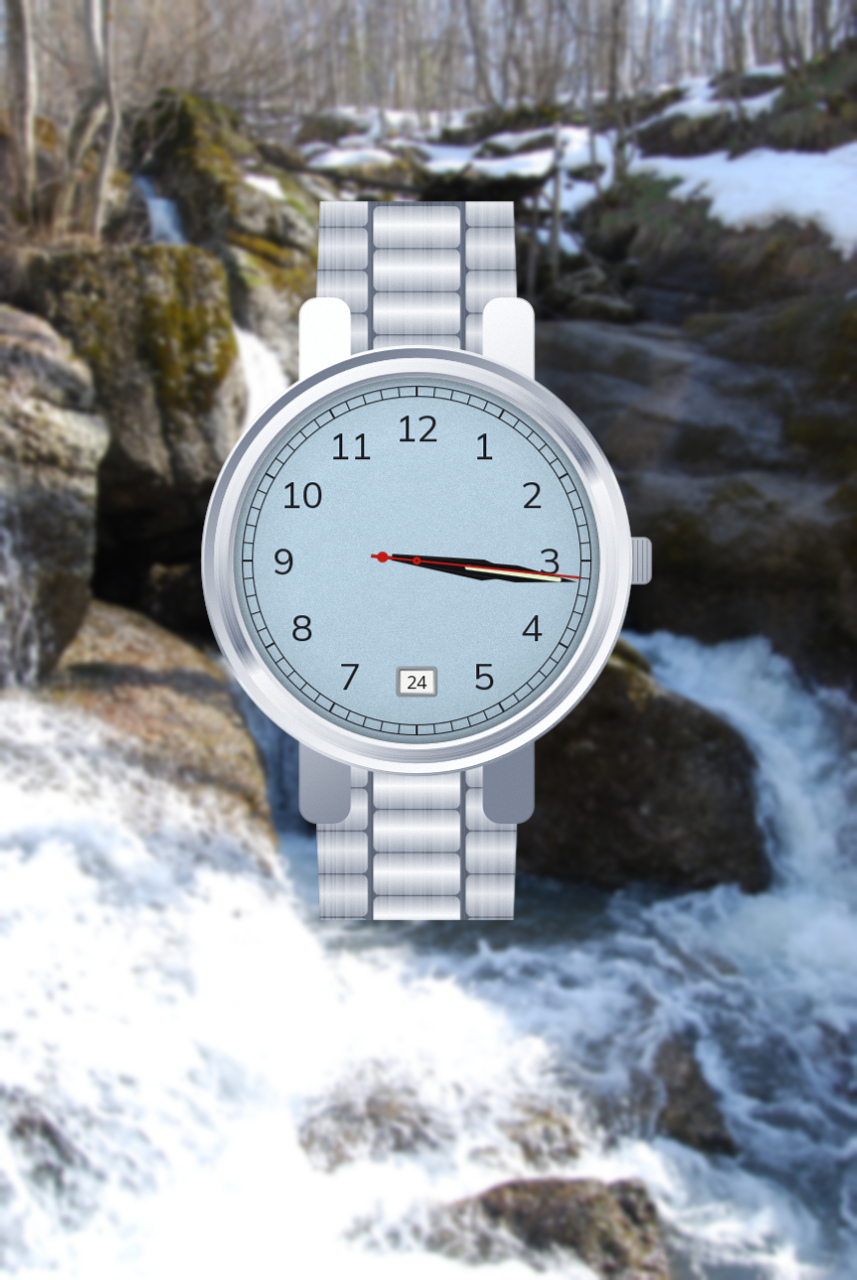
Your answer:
h=3 m=16 s=16
